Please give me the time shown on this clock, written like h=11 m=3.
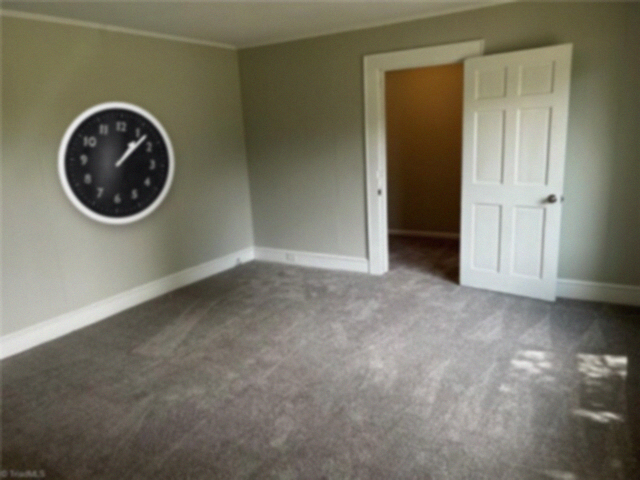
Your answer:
h=1 m=7
